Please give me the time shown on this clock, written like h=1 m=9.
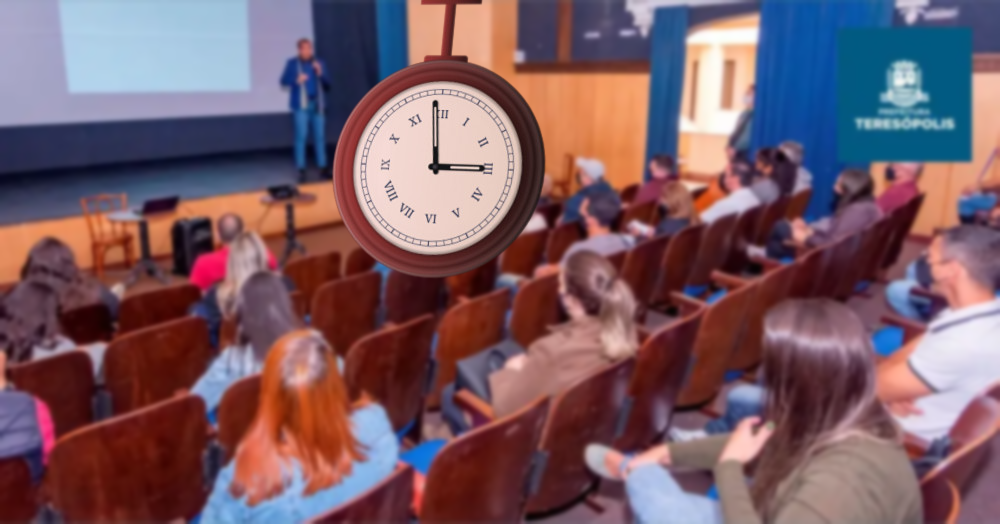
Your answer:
h=2 m=59
